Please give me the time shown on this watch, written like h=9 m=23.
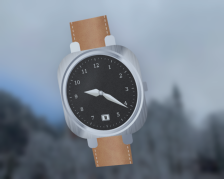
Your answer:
h=9 m=21
